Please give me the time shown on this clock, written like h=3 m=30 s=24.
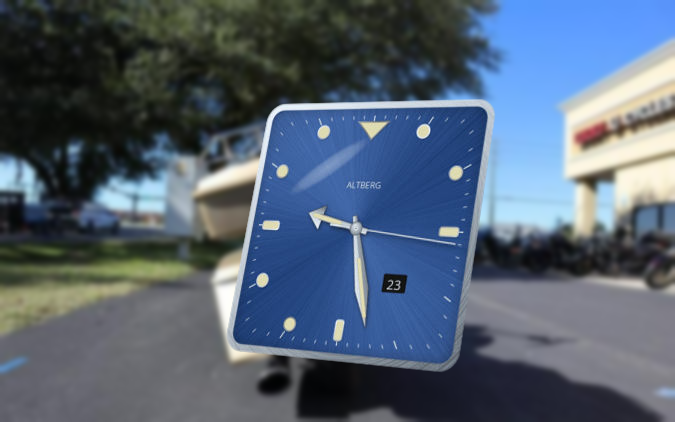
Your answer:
h=9 m=27 s=16
